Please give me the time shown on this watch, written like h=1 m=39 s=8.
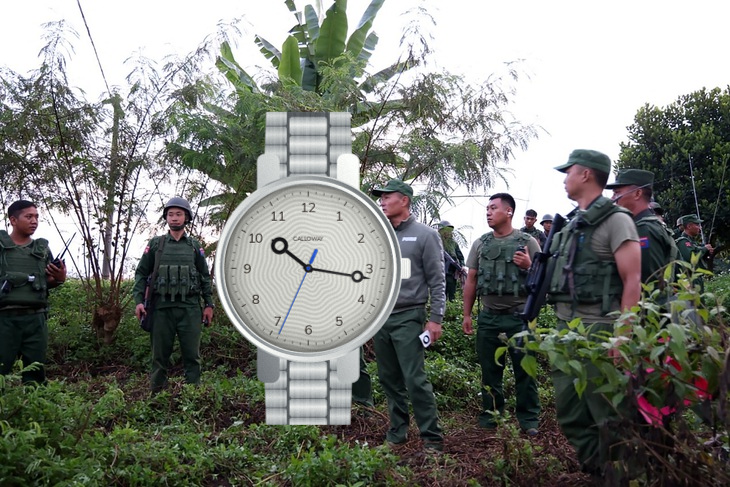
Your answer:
h=10 m=16 s=34
